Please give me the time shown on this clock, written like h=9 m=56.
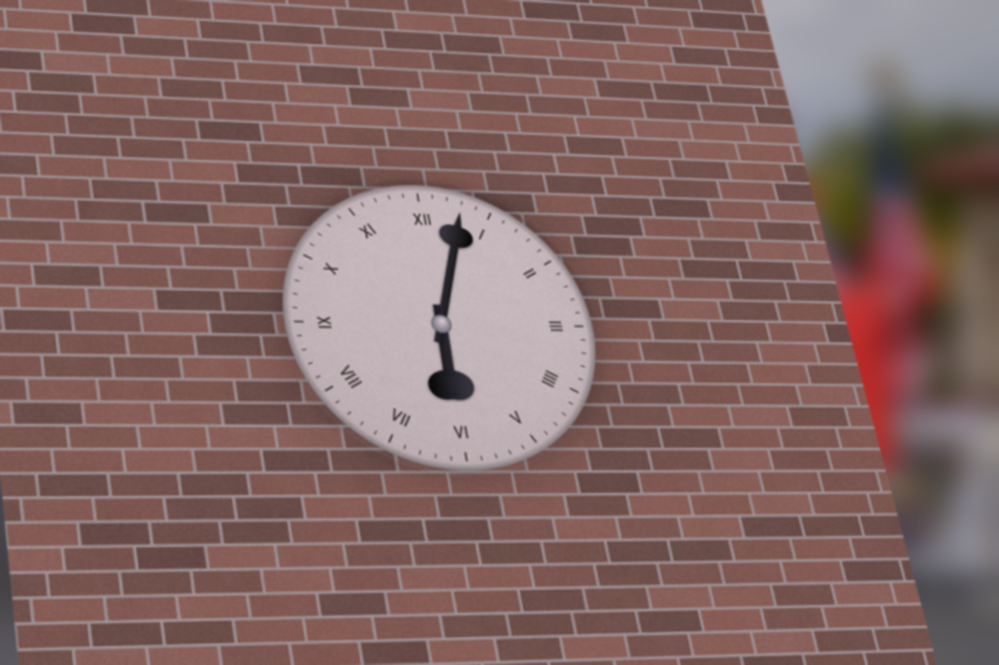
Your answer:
h=6 m=3
